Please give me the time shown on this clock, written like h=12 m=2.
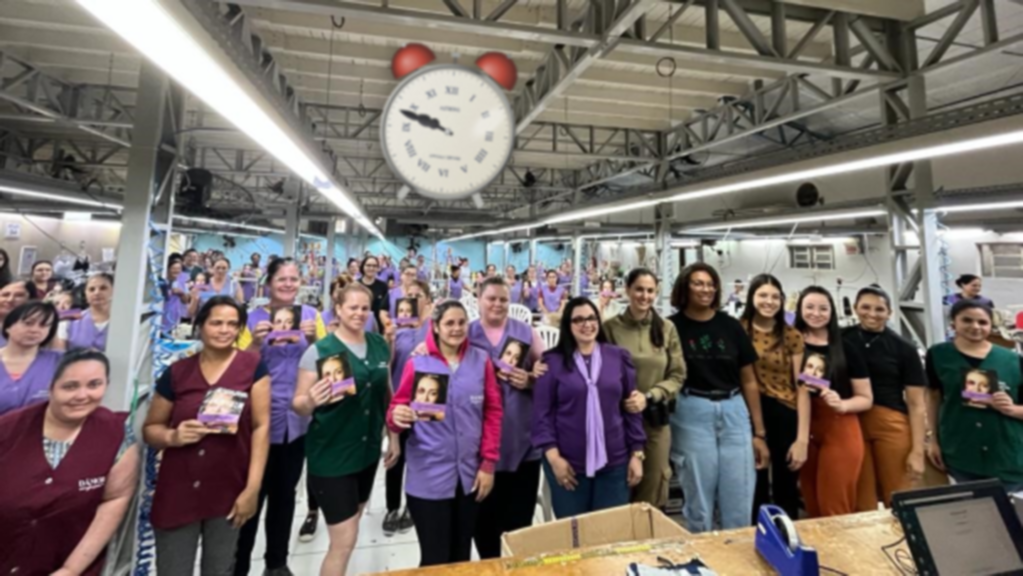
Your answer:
h=9 m=48
